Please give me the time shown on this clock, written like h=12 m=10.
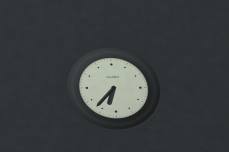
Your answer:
h=6 m=37
